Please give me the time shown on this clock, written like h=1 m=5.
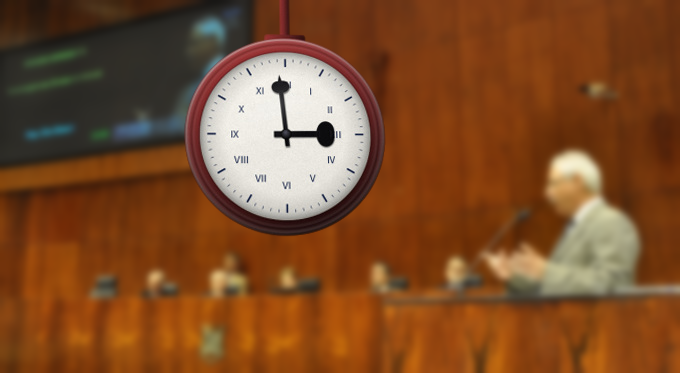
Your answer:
h=2 m=59
